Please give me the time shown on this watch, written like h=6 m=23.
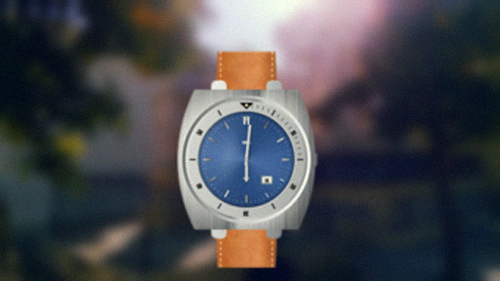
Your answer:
h=6 m=1
